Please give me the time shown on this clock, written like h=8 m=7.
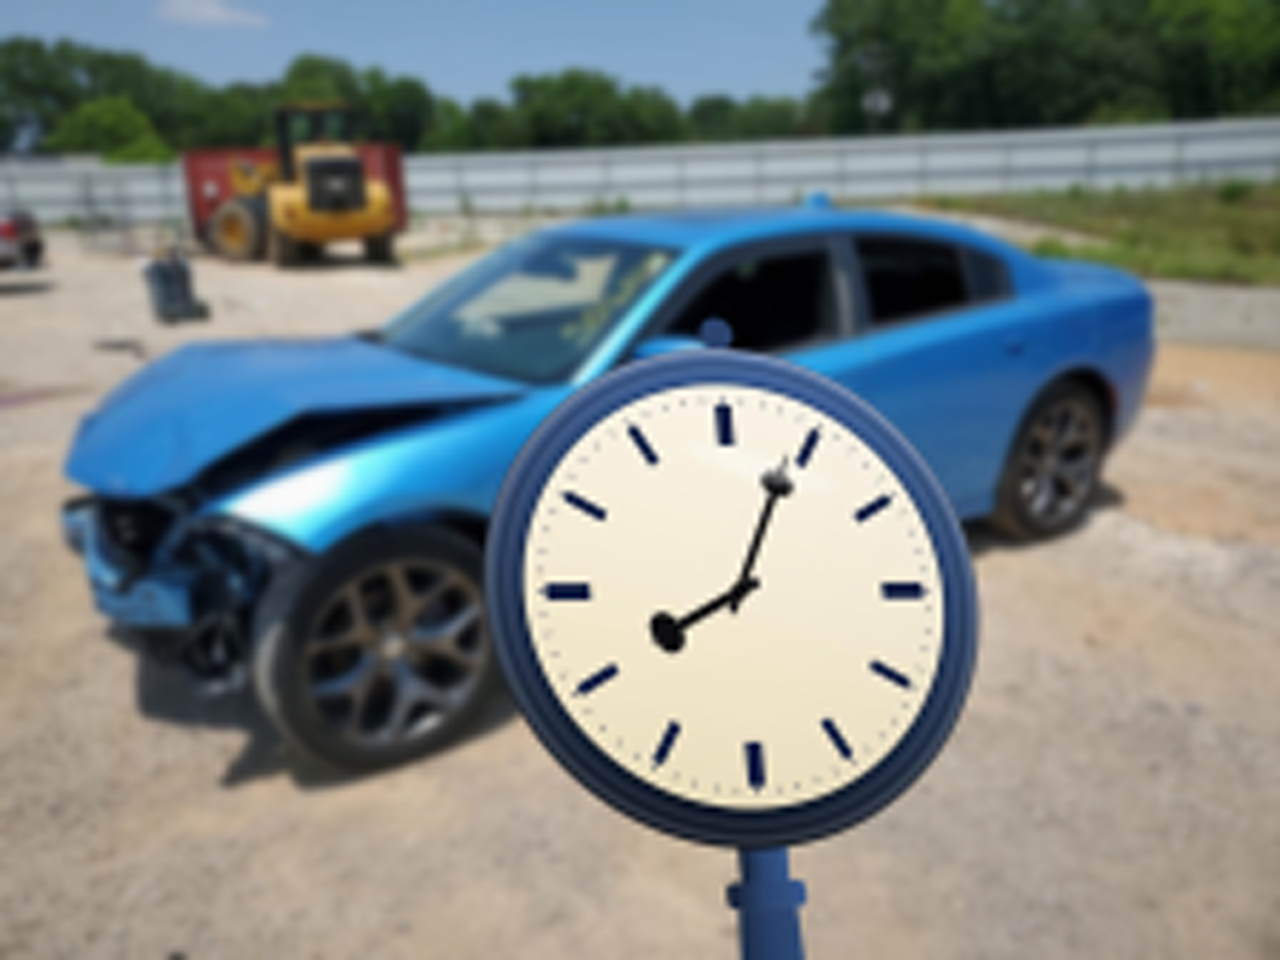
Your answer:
h=8 m=4
